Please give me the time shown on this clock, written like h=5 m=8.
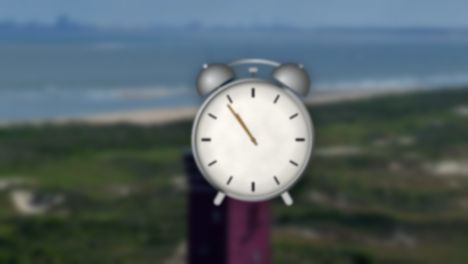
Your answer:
h=10 m=54
